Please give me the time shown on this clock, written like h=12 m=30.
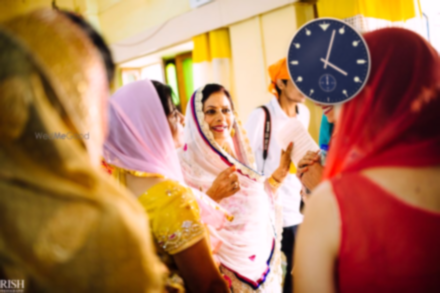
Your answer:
h=4 m=3
